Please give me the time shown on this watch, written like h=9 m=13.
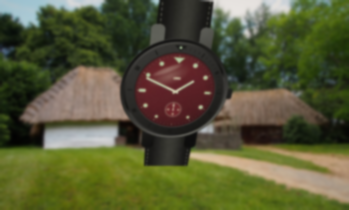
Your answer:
h=1 m=49
